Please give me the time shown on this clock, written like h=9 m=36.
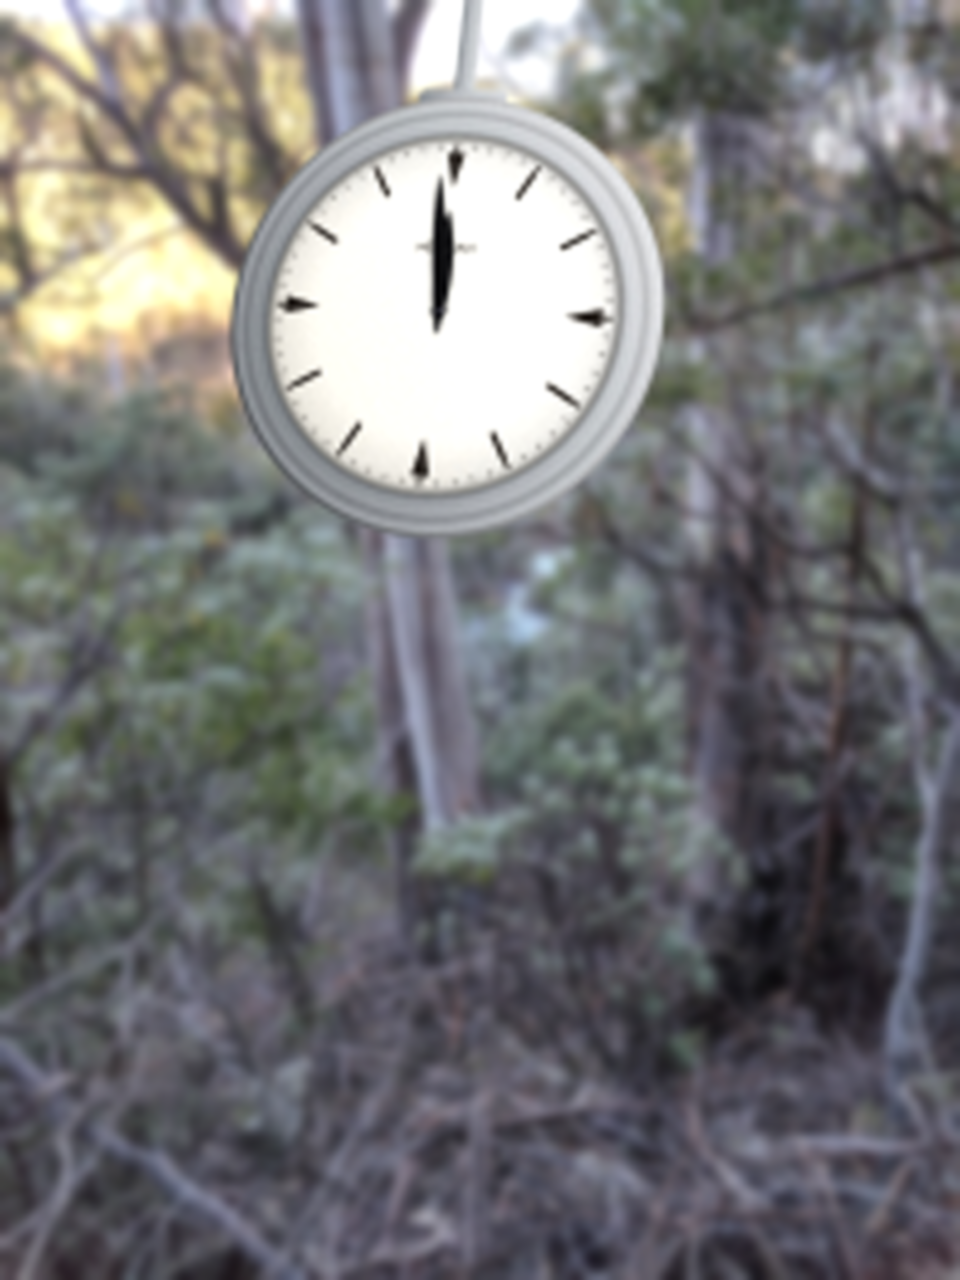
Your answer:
h=11 m=59
